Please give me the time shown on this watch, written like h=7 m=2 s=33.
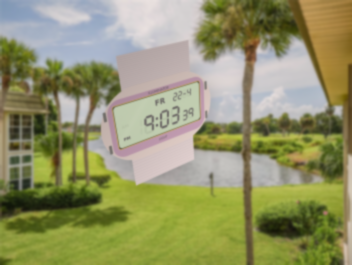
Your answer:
h=9 m=3 s=39
